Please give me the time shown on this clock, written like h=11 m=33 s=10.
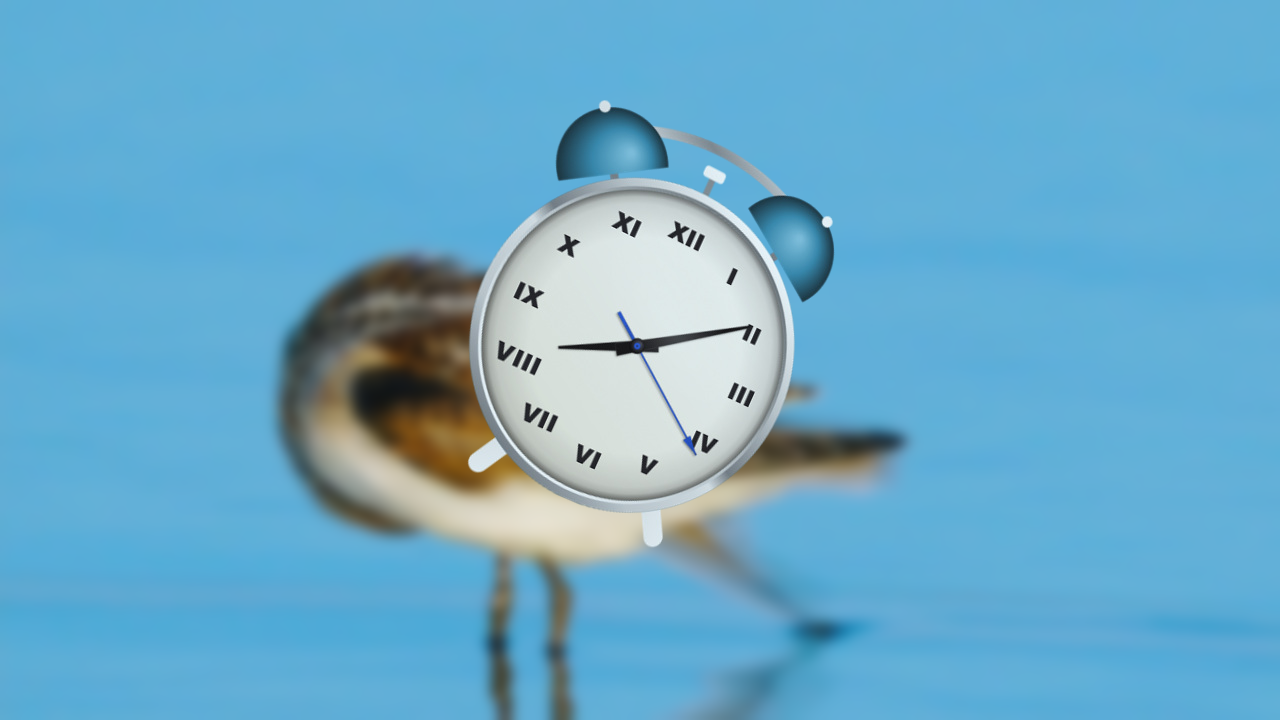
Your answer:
h=8 m=9 s=21
